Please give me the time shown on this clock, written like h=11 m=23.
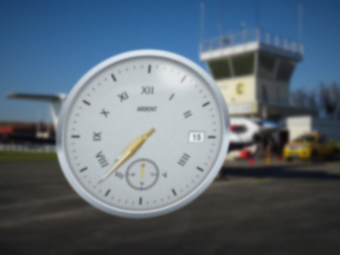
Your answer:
h=7 m=37
